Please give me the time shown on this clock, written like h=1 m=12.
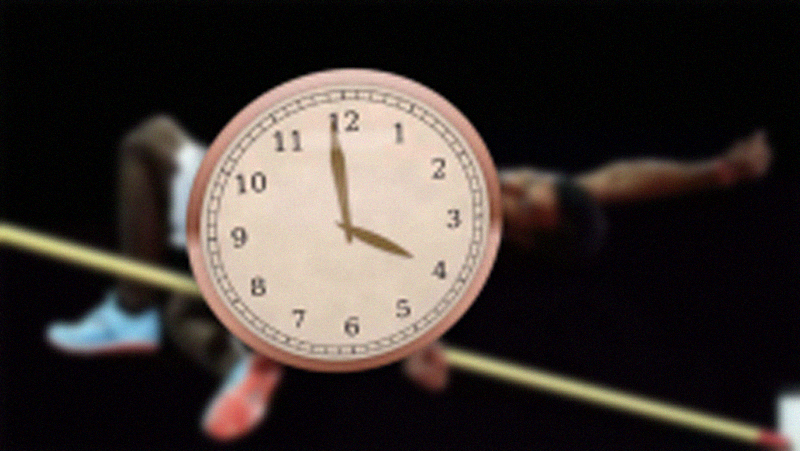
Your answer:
h=3 m=59
